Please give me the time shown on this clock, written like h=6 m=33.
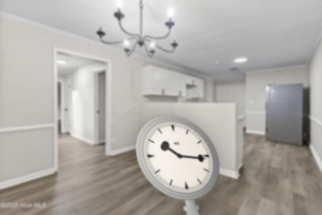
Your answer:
h=10 m=16
